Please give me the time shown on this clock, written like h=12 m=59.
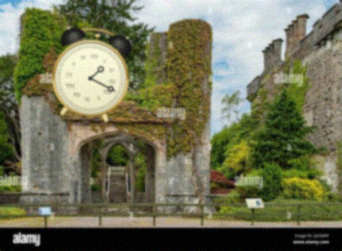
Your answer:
h=1 m=18
